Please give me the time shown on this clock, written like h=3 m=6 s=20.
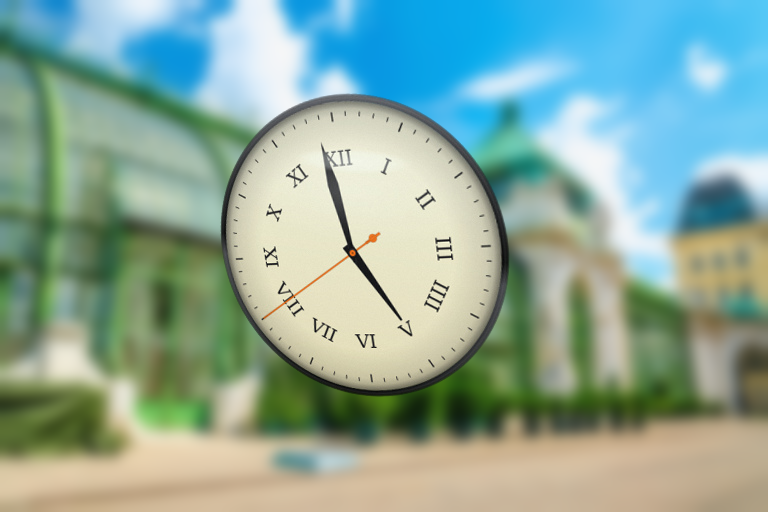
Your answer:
h=4 m=58 s=40
